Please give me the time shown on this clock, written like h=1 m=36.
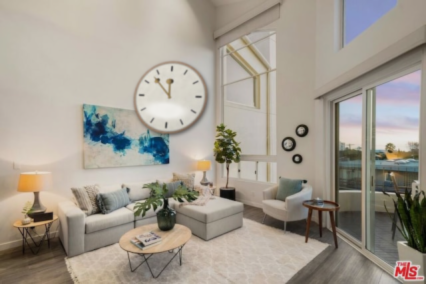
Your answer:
h=11 m=53
